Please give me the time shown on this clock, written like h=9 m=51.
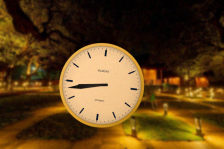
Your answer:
h=8 m=43
